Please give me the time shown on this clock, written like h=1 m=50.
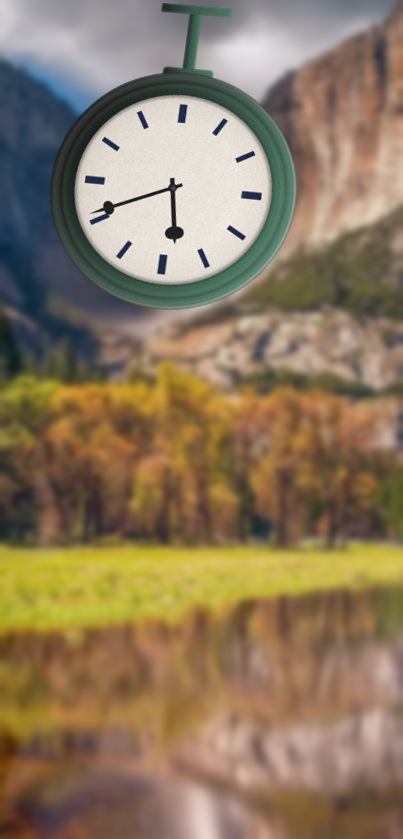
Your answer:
h=5 m=41
